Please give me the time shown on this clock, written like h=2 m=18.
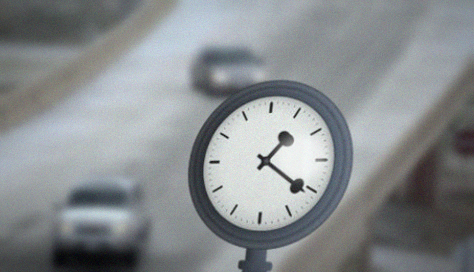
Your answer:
h=1 m=21
